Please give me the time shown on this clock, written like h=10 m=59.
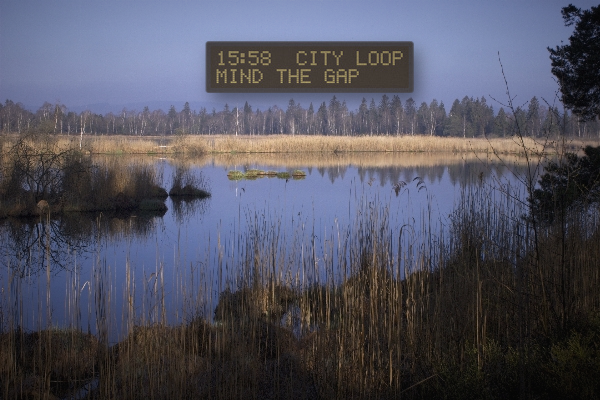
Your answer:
h=15 m=58
